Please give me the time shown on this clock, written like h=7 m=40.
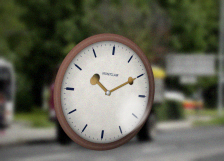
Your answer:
h=10 m=10
